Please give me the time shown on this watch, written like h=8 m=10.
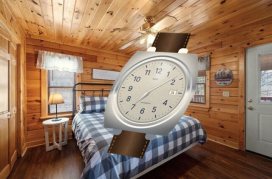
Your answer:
h=7 m=8
